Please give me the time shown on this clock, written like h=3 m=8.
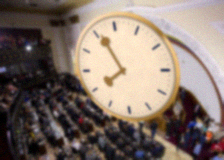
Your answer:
h=7 m=56
